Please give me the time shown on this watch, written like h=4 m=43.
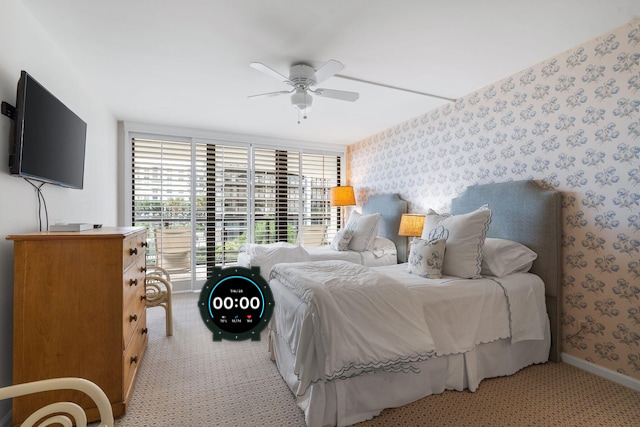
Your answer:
h=0 m=0
